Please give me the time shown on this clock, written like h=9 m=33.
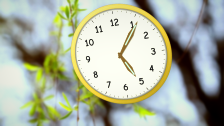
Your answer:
h=5 m=6
